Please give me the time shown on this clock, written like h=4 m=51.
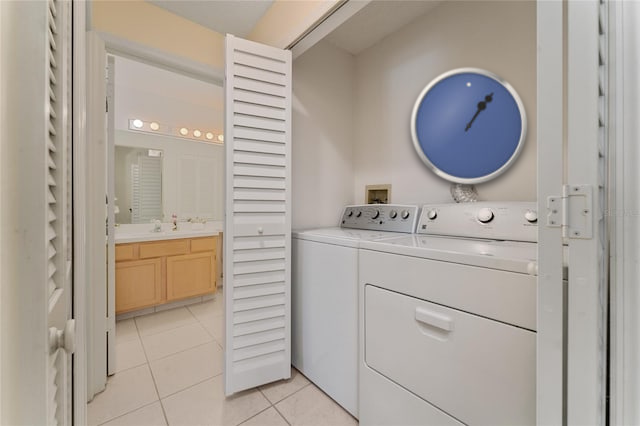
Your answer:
h=1 m=6
